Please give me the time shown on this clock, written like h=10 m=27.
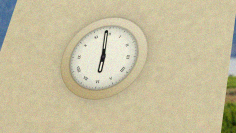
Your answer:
h=5 m=59
